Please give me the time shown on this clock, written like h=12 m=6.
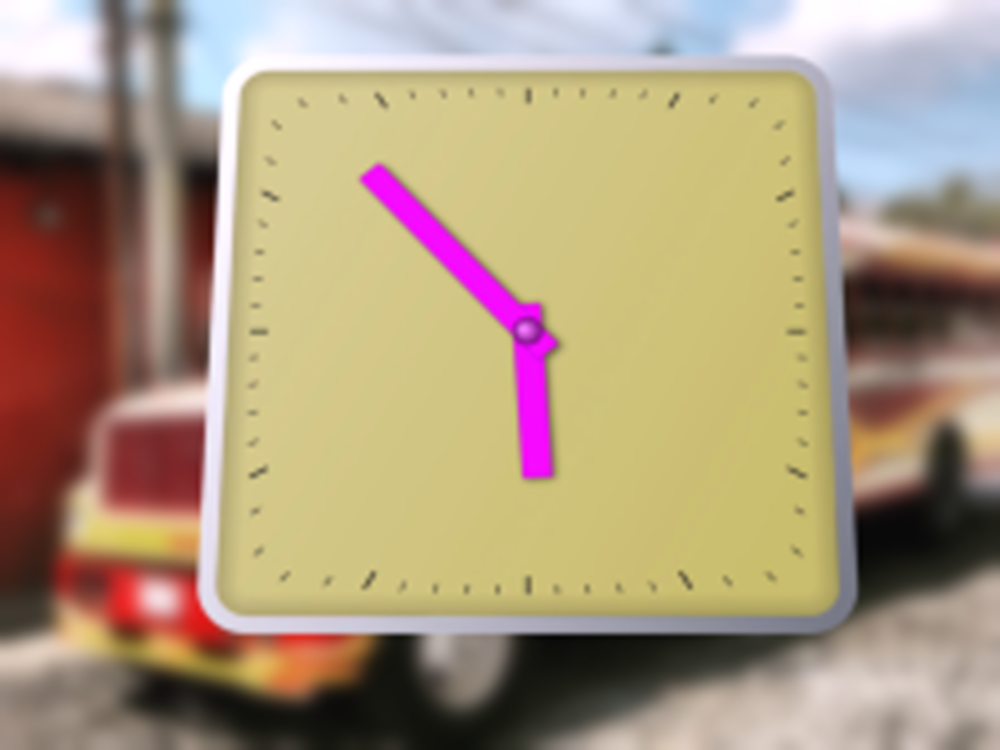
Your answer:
h=5 m=53
